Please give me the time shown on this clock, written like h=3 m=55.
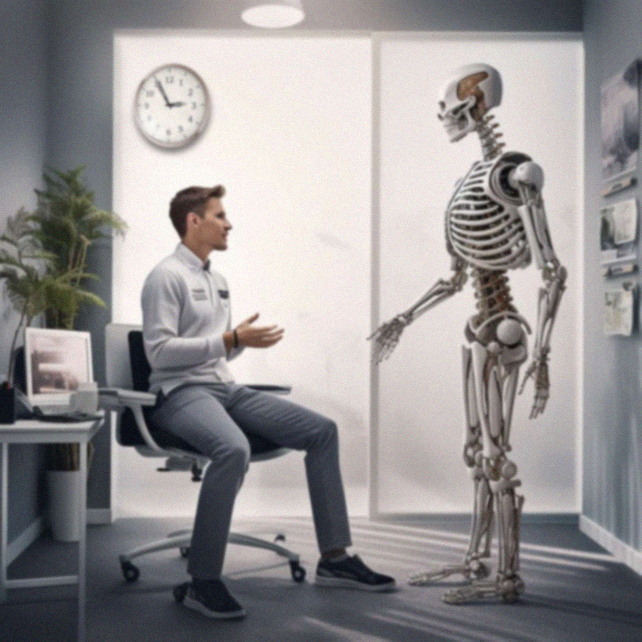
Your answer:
h=2 m=55
